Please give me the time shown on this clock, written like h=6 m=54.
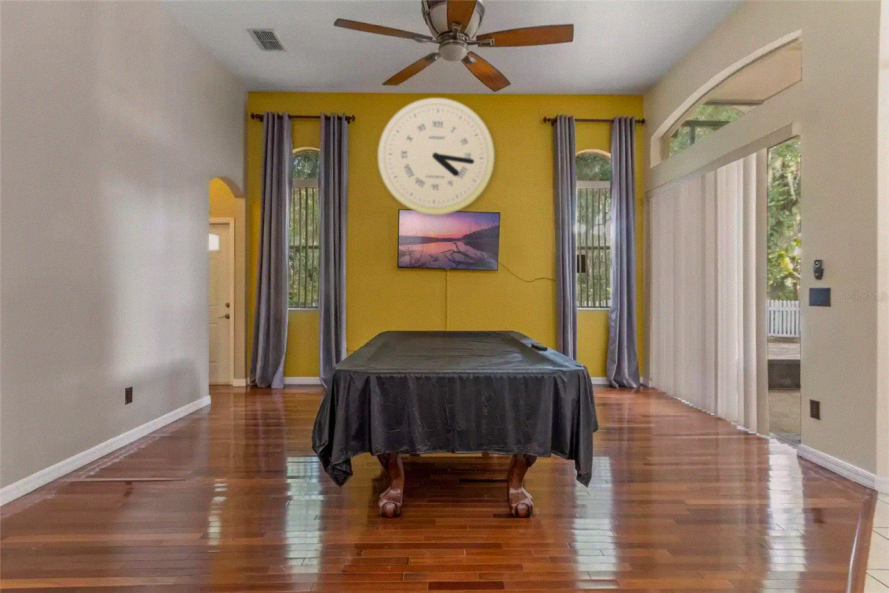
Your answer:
h=4 m=16
